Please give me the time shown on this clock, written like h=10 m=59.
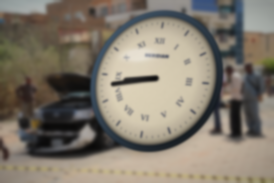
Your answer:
h=8 m=43
